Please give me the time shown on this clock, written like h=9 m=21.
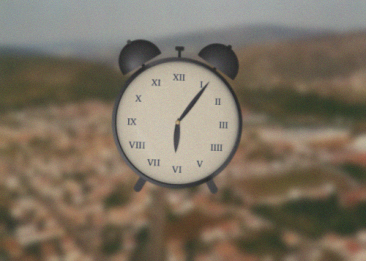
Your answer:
h=6 m=6
